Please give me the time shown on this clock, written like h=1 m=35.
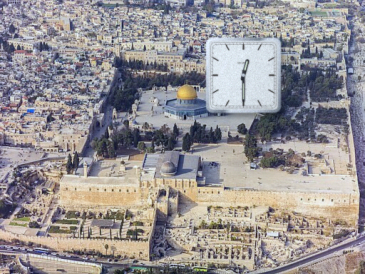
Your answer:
h=12 m=30
